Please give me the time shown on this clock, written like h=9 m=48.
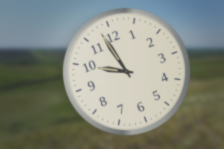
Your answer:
h=9 m=58
